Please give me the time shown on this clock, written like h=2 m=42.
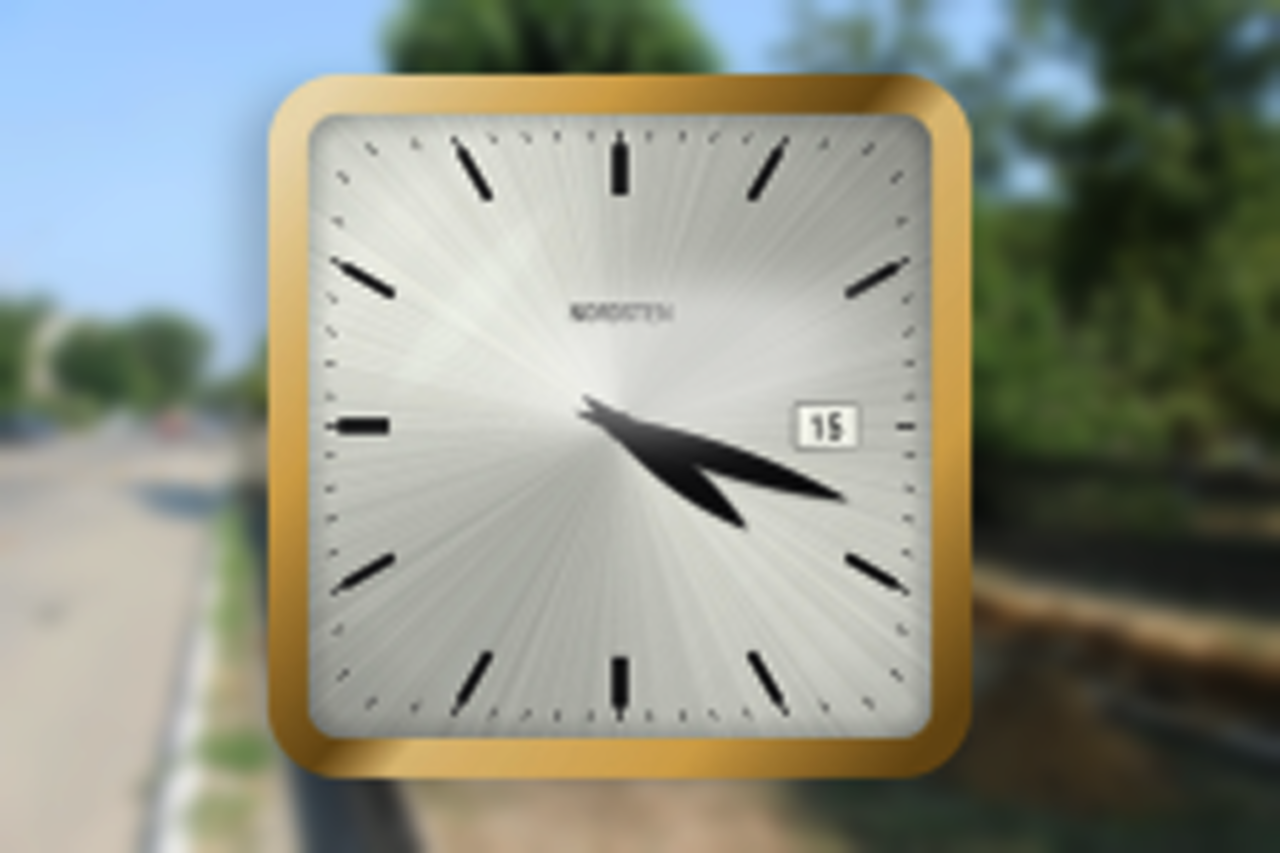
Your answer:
h=4 m=18
